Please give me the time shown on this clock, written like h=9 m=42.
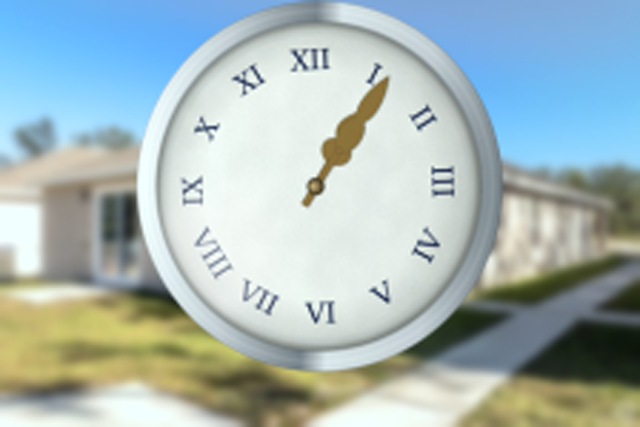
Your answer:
h=1 m=6
